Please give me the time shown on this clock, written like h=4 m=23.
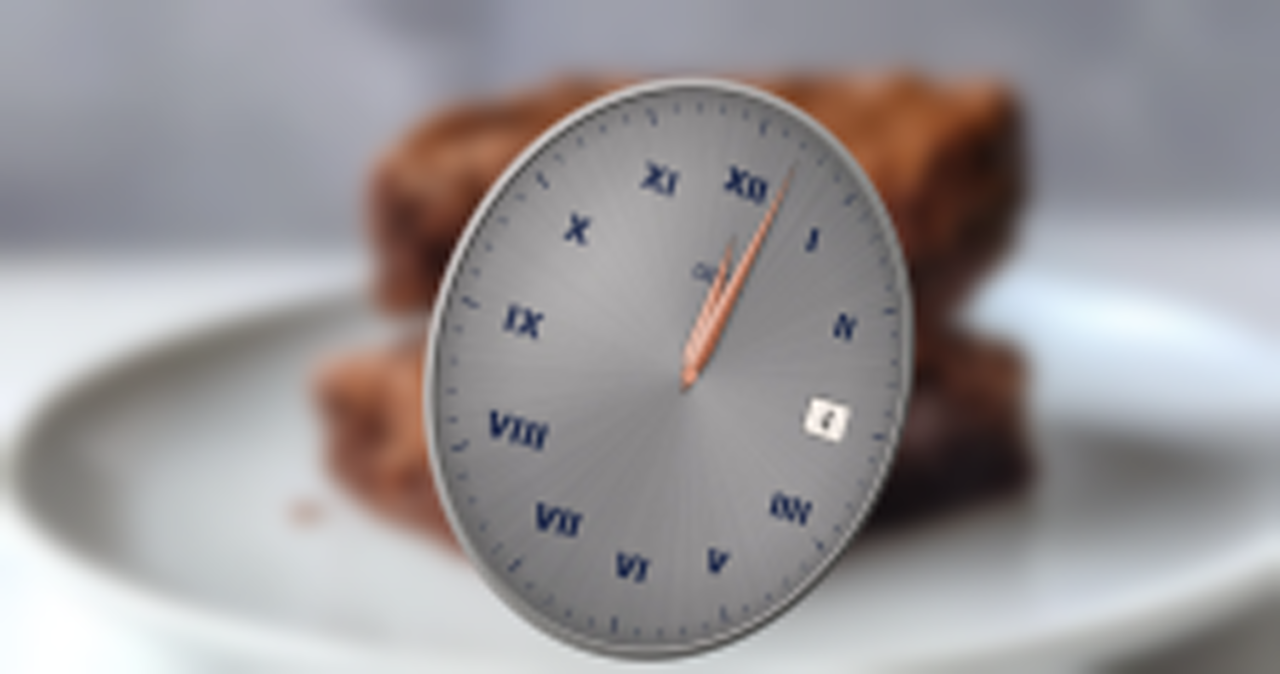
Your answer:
h=12 m=2
